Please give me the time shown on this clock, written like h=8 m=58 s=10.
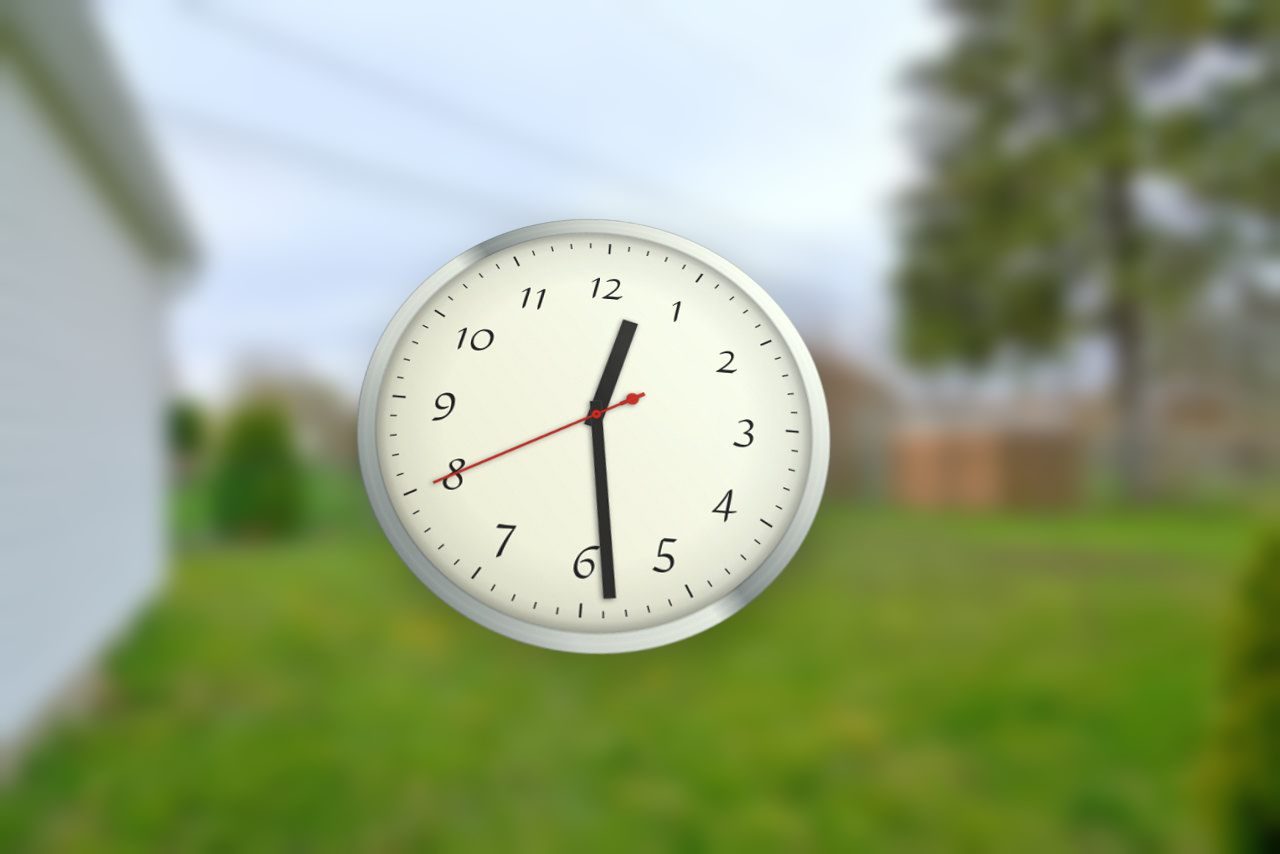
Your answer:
h=12 m=28 s=40
